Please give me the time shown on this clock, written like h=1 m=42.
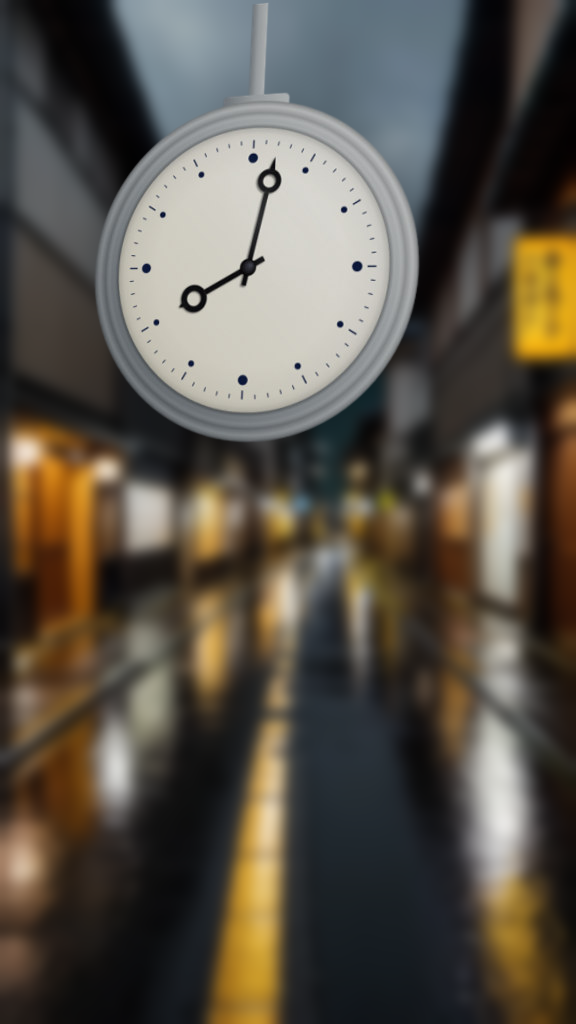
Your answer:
h=8 m=2
